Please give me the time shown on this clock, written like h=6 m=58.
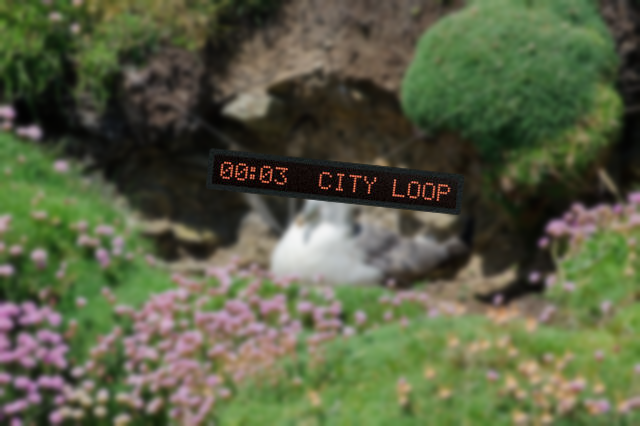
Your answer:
h=0 m=3
